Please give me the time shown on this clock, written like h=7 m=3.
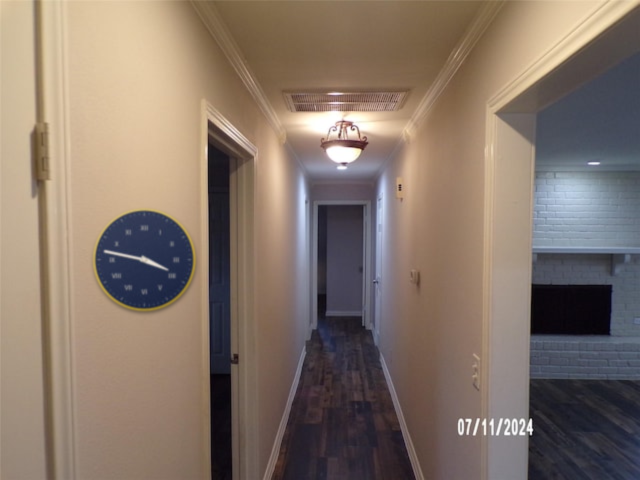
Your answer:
h=3 m=47
